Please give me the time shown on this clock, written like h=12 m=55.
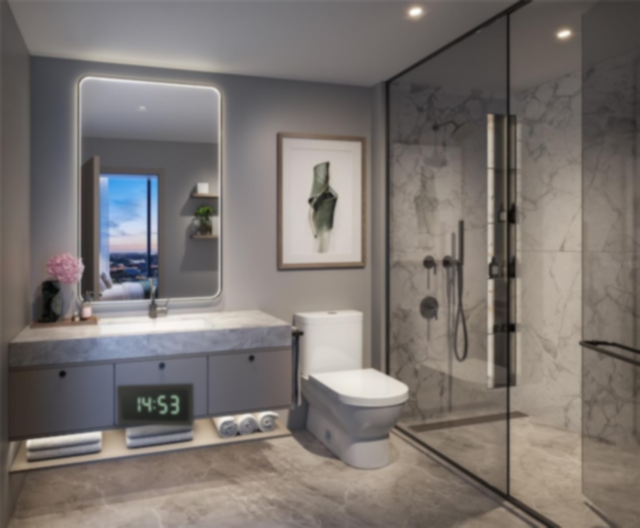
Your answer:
h=14 m=53
